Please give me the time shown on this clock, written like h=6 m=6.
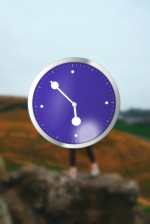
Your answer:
h=5 m=53
